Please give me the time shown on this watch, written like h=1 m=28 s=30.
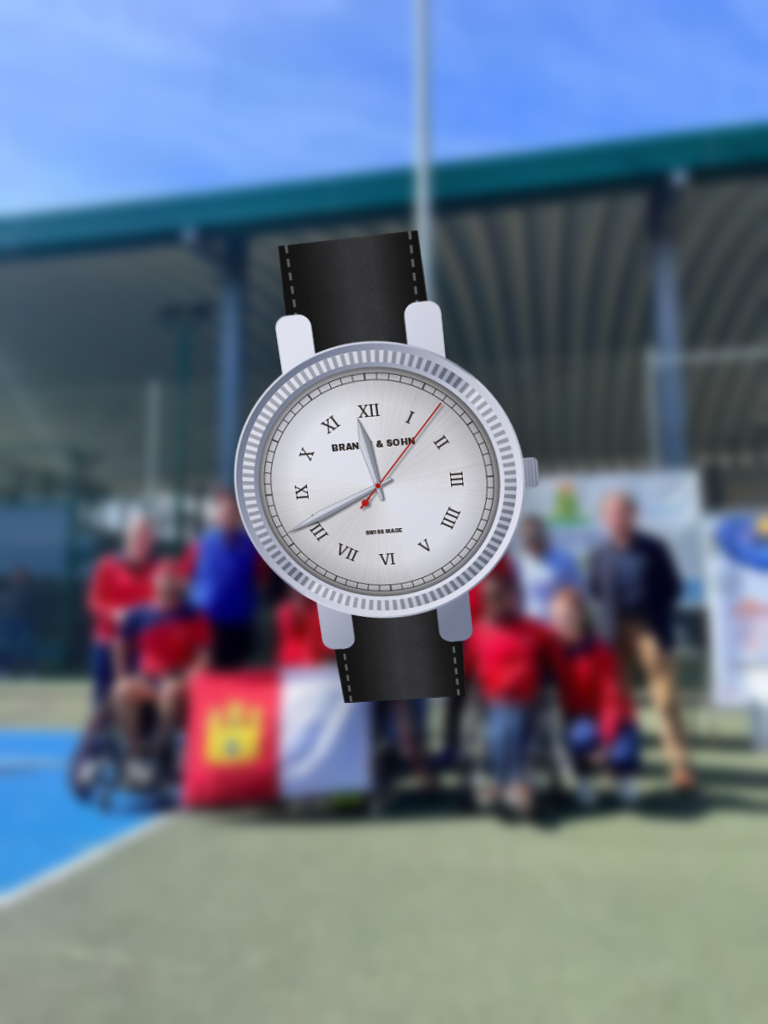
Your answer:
h=11 m=41 s=7
